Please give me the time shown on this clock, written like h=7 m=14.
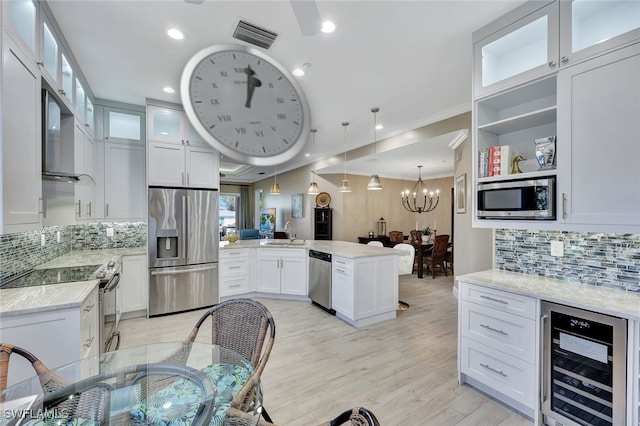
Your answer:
h=1 m=3
